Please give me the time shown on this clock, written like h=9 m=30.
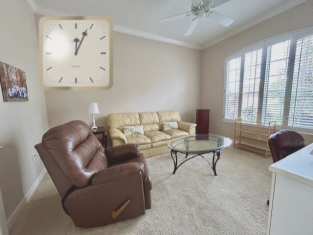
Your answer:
h=12 m=4
